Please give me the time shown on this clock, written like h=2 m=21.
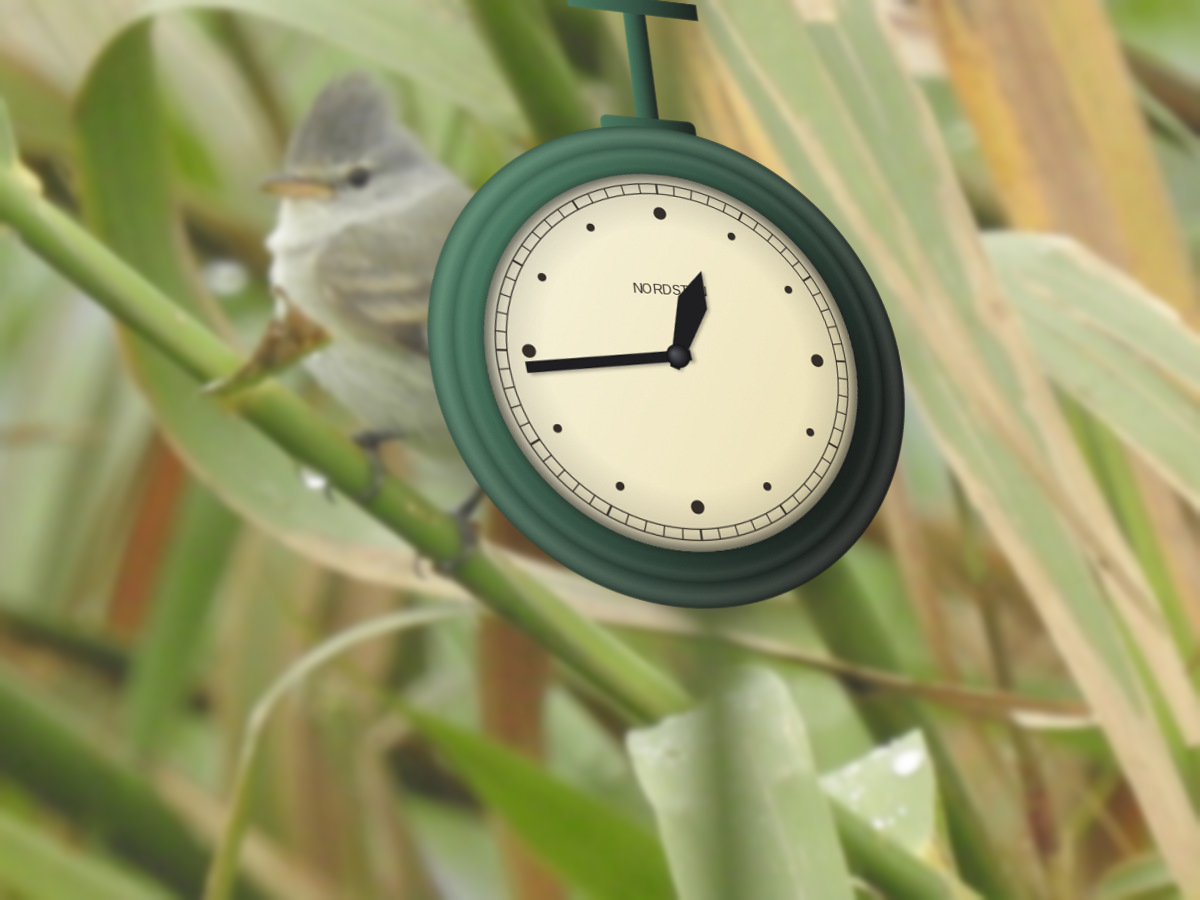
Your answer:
h=12 m=44
